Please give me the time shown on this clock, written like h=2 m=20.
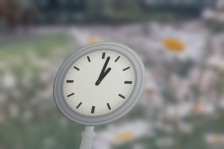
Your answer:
h=1 m=2
